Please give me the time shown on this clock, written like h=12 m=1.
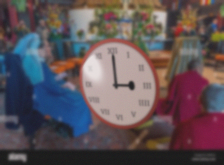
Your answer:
h=3 m=0
